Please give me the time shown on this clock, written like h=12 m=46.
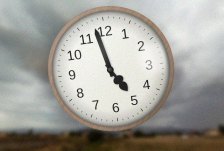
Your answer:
h=4 m=58
